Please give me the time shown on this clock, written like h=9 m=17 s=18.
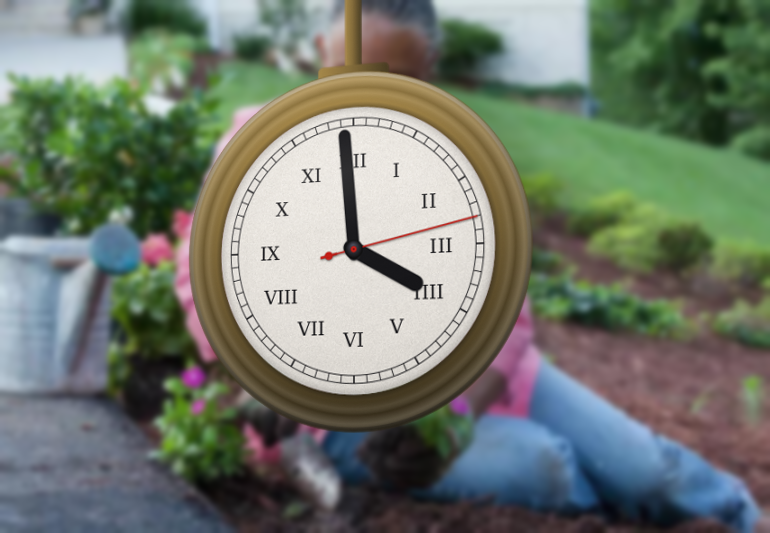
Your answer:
h=3 m=59 s=13
